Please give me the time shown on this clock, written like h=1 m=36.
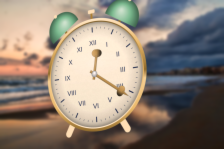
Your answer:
h=12 m=21
